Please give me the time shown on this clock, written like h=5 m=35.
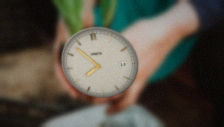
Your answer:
h=7 m=53
